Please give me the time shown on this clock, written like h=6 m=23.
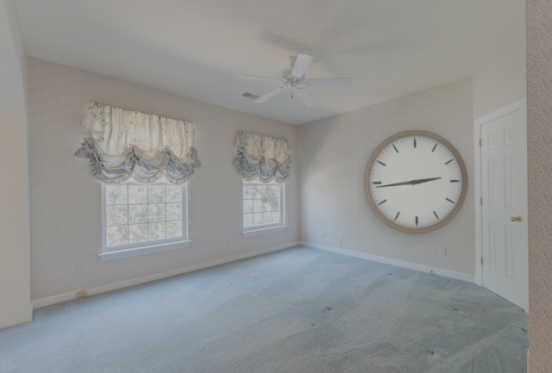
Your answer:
h=2 m=44
